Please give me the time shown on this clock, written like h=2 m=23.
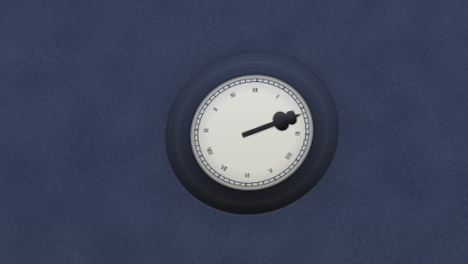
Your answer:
h=2 m=11
